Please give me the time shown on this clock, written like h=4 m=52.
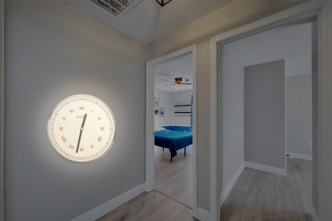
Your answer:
h=12 m=32
